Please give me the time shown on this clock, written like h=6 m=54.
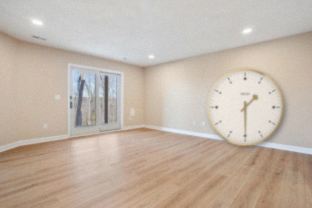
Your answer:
h=1 m=30
